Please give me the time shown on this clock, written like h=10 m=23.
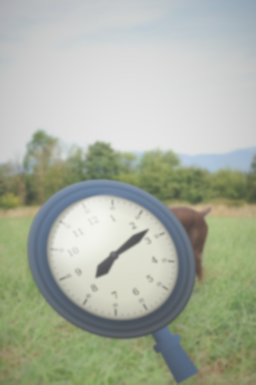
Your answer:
h=8 m=13
